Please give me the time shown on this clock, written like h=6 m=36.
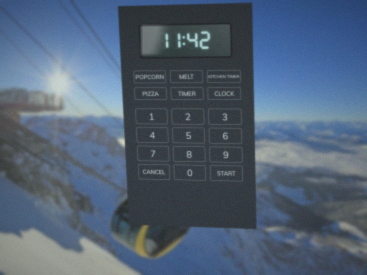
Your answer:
h=11 m=42
